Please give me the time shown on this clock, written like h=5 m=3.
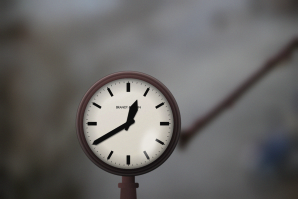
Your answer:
h=12 m=40
